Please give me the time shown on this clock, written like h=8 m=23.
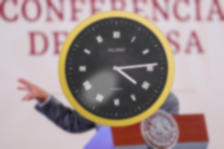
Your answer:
h=4 m=14
